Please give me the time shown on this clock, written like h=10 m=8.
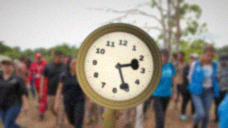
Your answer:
h=2 m=26
